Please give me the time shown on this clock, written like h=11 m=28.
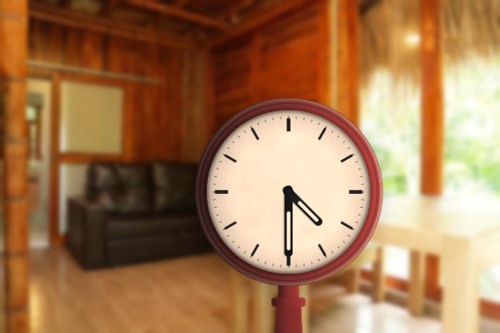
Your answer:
h=4 m=30
